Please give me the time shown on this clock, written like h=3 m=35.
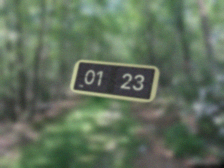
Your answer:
h=1 m=23
